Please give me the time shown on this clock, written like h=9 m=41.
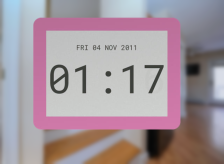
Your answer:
h=1 m=17
